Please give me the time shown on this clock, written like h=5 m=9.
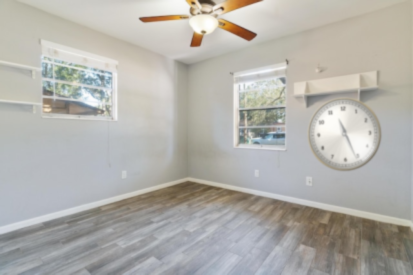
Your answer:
h=11 m=26
